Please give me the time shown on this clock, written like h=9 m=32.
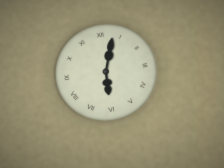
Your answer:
h=6 m=3
